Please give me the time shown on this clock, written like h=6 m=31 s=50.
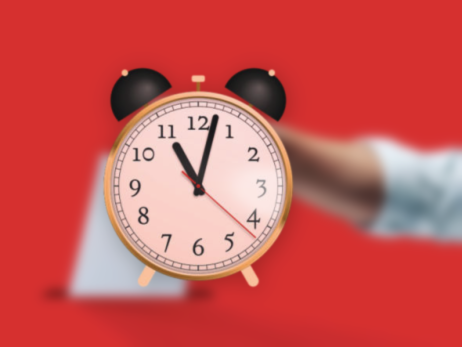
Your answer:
h=11 m=2 s=22
